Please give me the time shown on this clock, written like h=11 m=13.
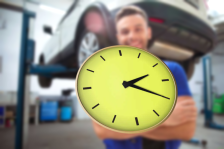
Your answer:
h=2 m=20
